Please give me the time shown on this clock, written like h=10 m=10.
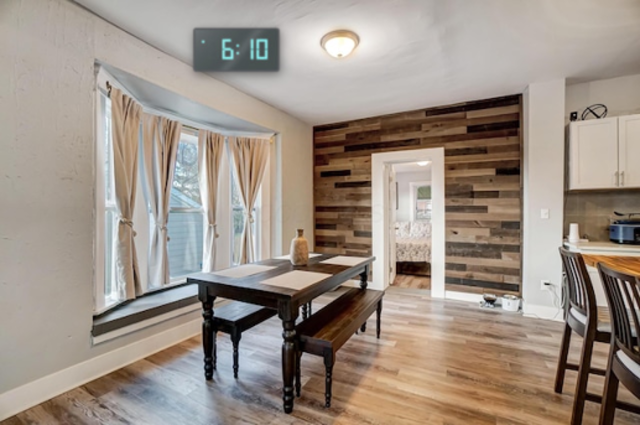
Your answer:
h=6 m=10
